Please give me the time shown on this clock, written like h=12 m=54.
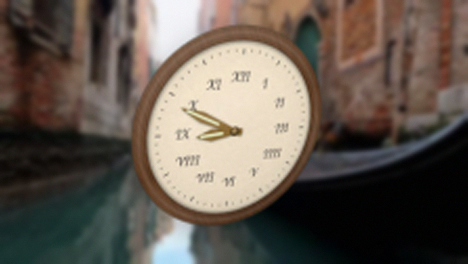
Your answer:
h=8 m=49
